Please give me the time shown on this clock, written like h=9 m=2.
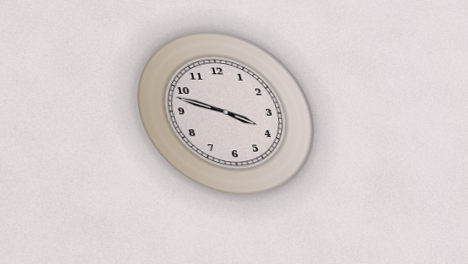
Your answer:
h=3 m=48
